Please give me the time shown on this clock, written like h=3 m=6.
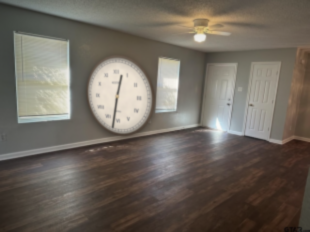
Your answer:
h=12 m=32
